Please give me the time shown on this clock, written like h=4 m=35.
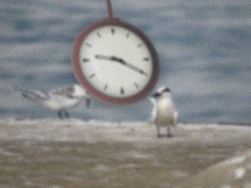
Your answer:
h=9 m=20
